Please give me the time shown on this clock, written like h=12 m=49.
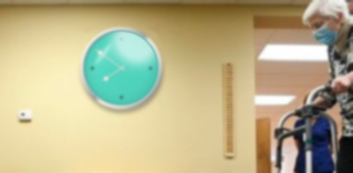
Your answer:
h=7 m=51
